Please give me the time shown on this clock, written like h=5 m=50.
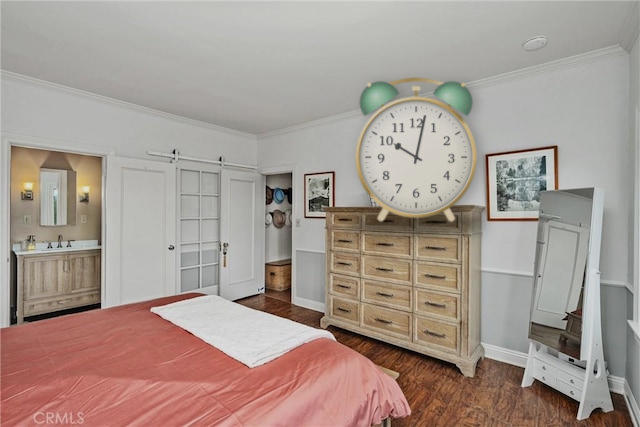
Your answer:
h=10 m=2
